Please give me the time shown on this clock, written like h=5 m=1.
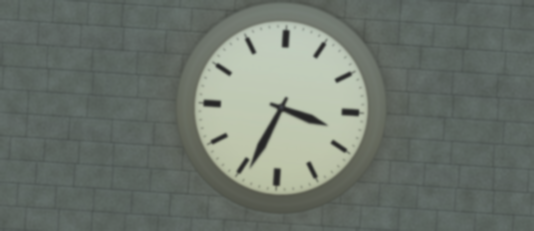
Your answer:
h=3 m=34
